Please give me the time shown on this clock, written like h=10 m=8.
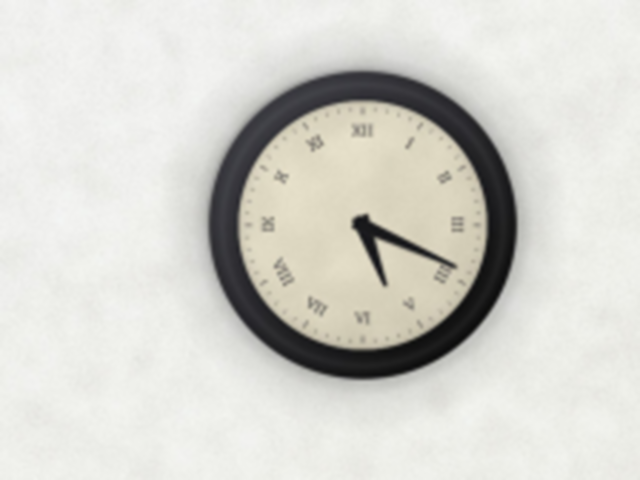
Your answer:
h=5 m=19
